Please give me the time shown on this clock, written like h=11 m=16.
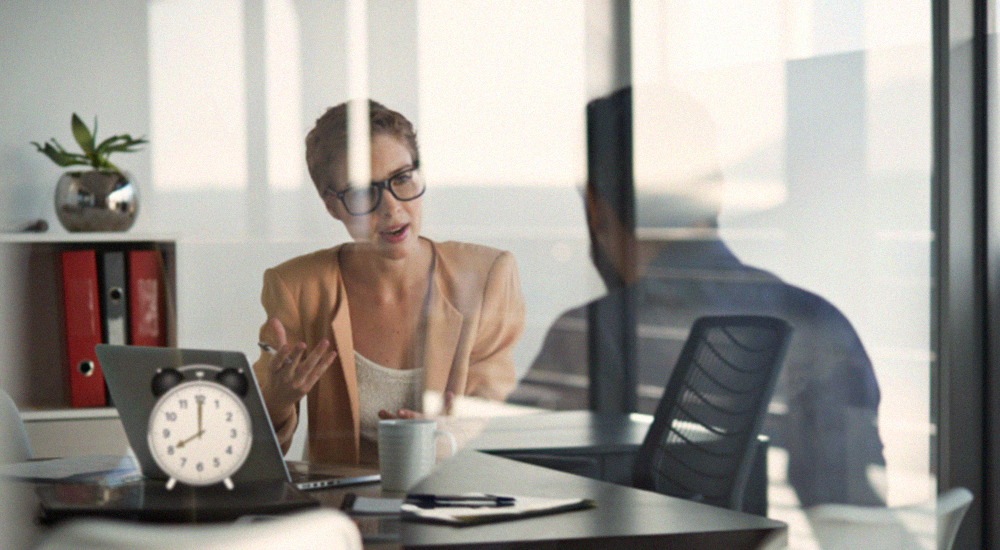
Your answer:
h=8 m=0
